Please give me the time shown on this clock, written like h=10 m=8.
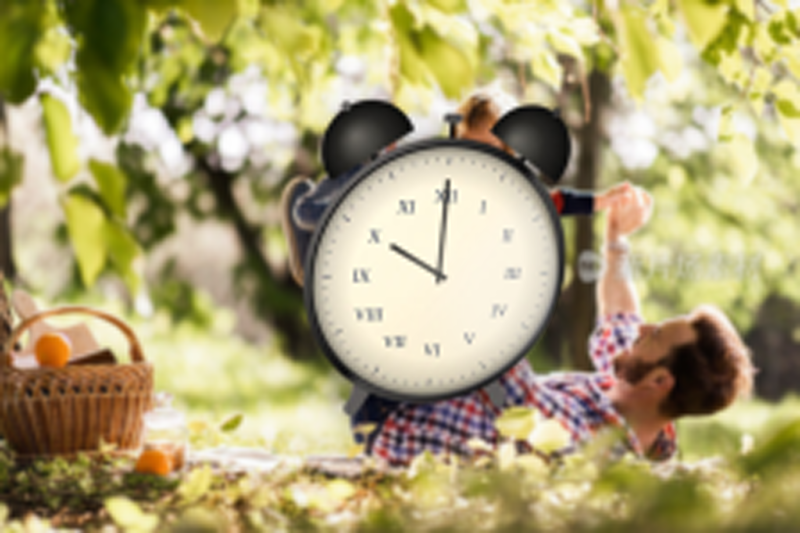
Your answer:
h=10 m=0
